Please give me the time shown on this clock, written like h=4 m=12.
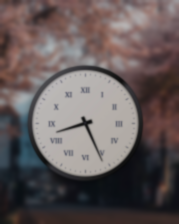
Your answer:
h=8 m=26
